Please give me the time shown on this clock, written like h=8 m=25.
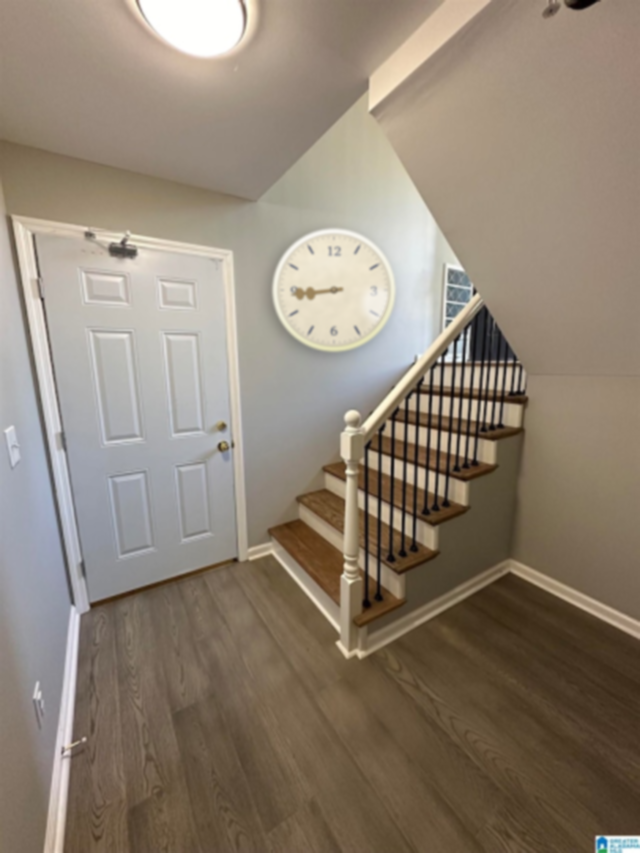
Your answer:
h=8 m=44
